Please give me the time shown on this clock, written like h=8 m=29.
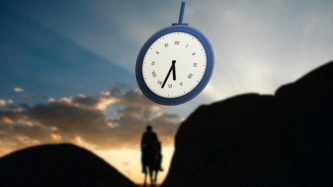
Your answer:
h=5 m=33
